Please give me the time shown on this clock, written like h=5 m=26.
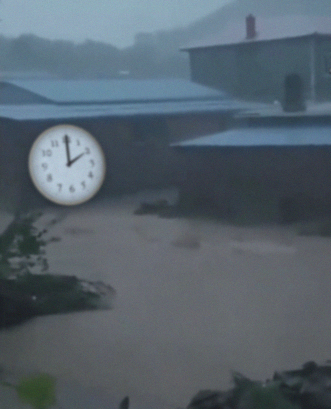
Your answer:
h=2 m=0
